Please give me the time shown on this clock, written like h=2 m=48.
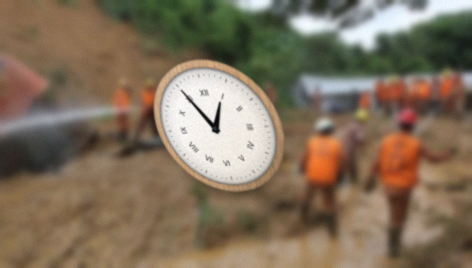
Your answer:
h=12 m=55
